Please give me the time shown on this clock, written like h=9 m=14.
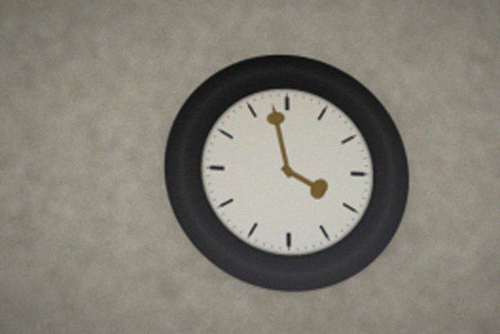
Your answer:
h=3 m=58
